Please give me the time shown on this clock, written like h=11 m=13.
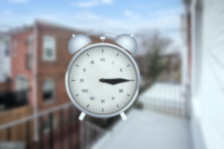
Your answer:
h=3 m=15
